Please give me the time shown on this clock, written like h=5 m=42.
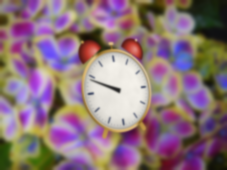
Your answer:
h=9 m=49
